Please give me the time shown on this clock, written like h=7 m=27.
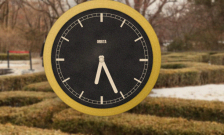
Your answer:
h=6 m=26
